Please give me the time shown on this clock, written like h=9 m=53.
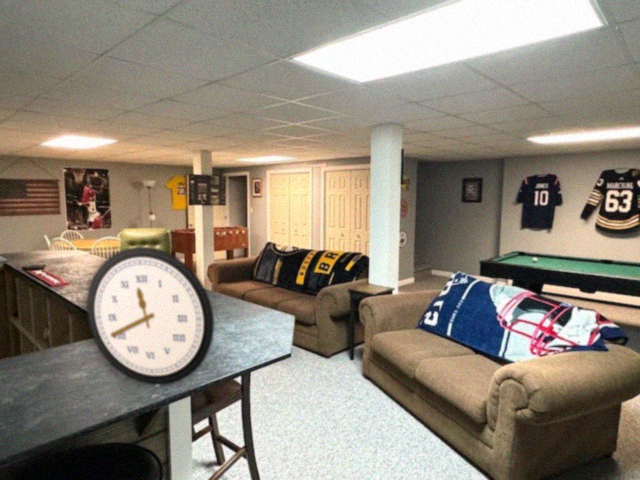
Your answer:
h=11 m=41
